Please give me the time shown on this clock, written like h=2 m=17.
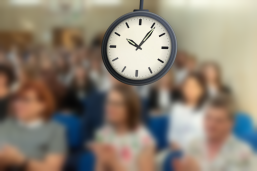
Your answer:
h=10 m=6
